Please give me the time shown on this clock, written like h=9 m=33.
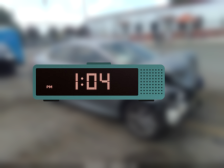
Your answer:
h=1 m=4
